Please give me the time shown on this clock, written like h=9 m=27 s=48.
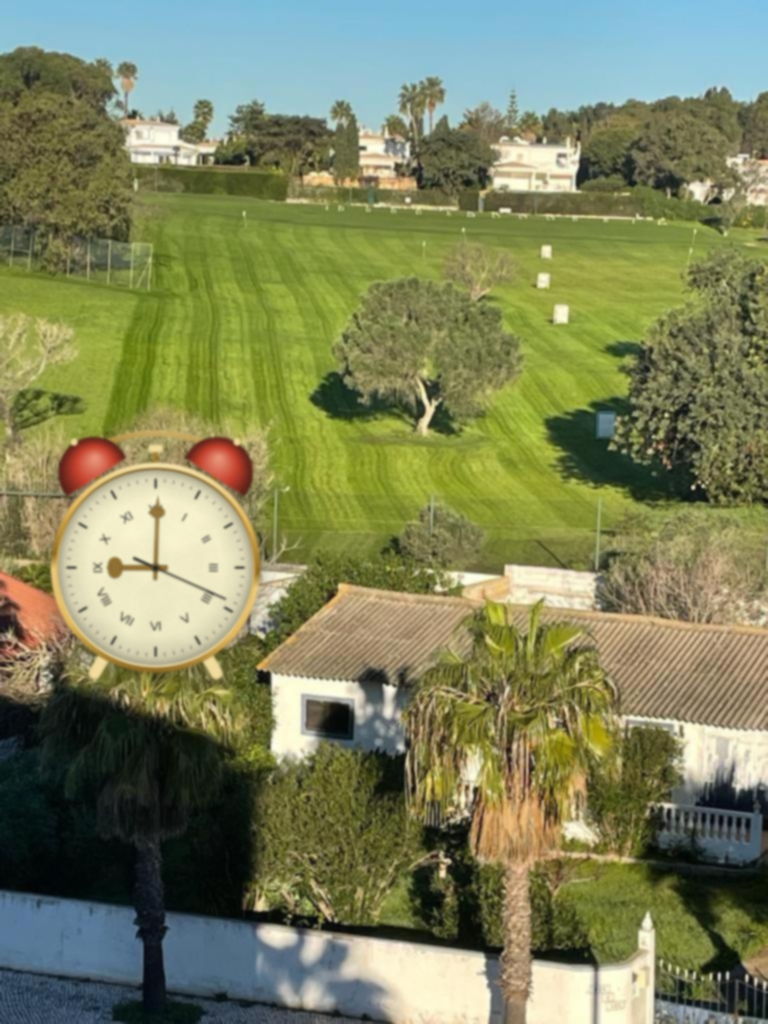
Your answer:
h=9 m=0 s=19
